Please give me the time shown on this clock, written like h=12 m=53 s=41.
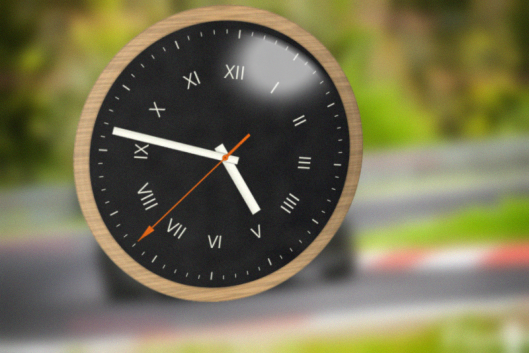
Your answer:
h=4 m=46 s=37
